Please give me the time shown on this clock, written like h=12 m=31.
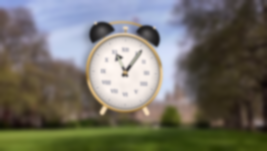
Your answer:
h=11 m=6
